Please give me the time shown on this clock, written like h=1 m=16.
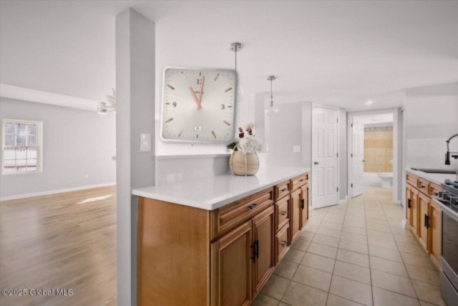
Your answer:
h=11 m=1
